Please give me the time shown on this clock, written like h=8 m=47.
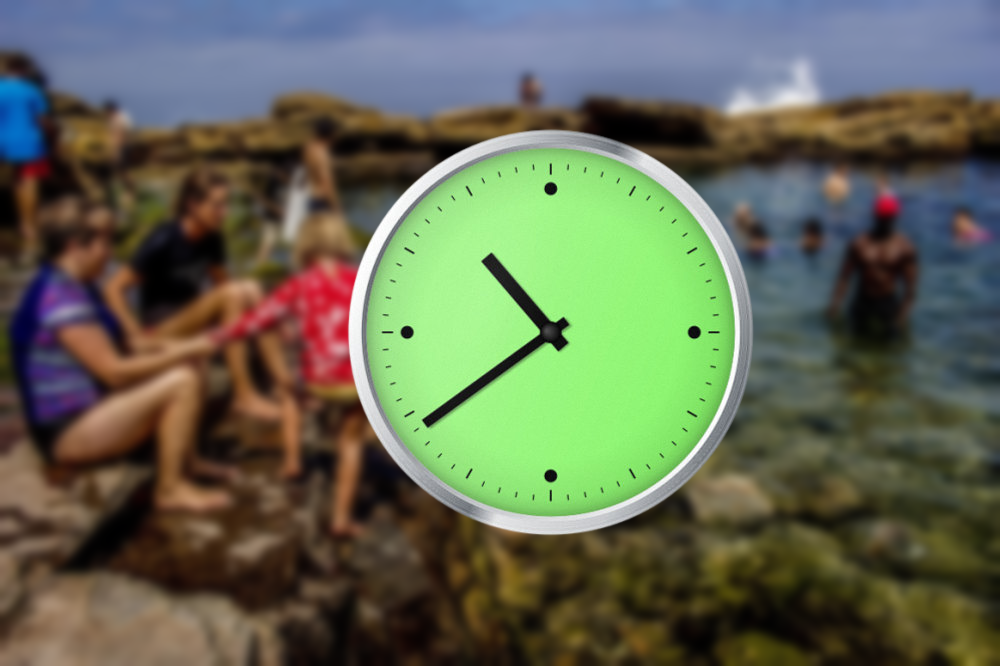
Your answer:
h=10 m=39
